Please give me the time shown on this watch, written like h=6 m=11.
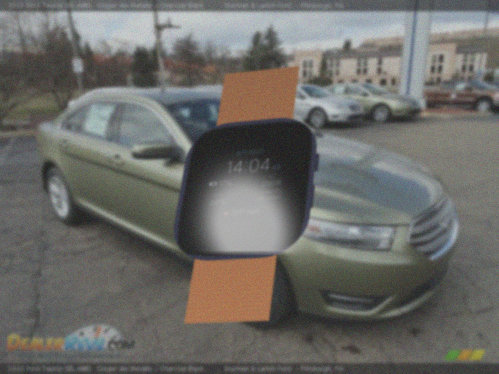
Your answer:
h=14 m=4
